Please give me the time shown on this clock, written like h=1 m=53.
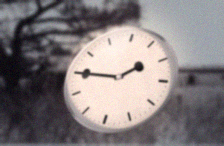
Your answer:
h=1 m=45
